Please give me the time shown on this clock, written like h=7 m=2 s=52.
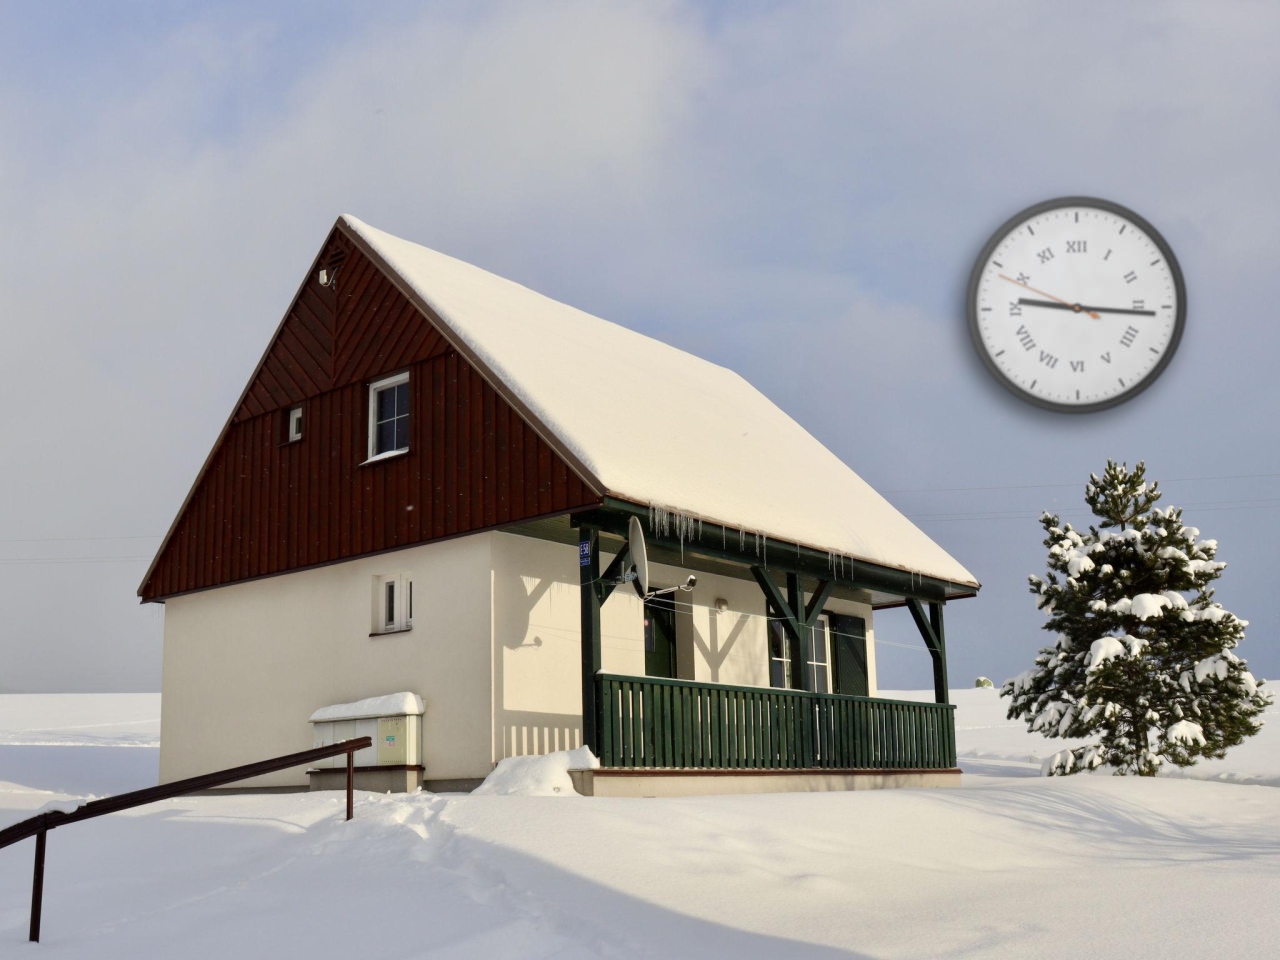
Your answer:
h=9 m=15 s=49
